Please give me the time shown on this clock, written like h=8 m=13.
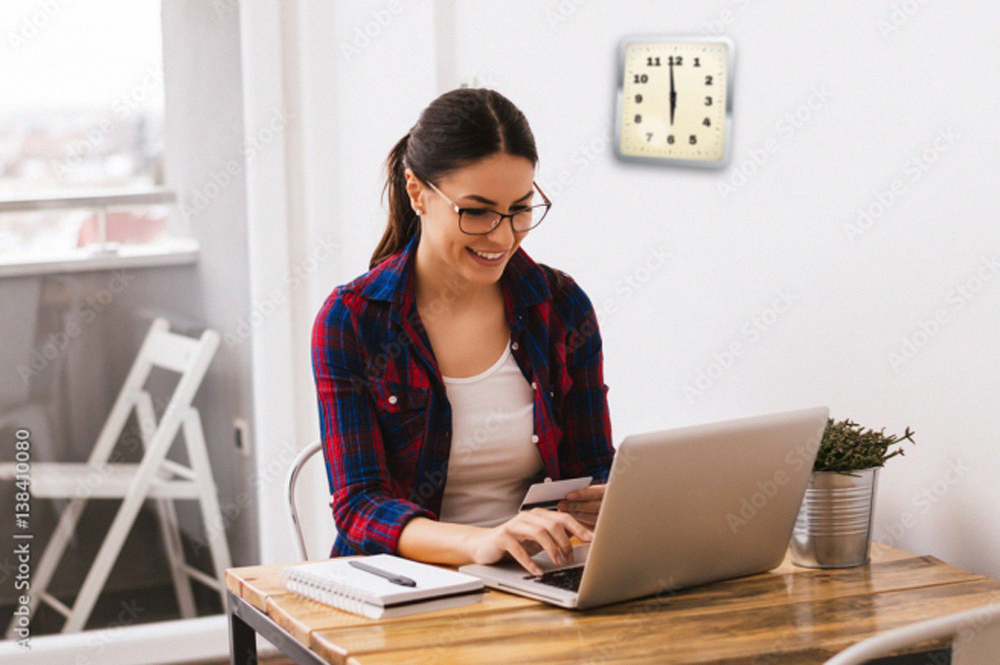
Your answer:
h=5 m=59
